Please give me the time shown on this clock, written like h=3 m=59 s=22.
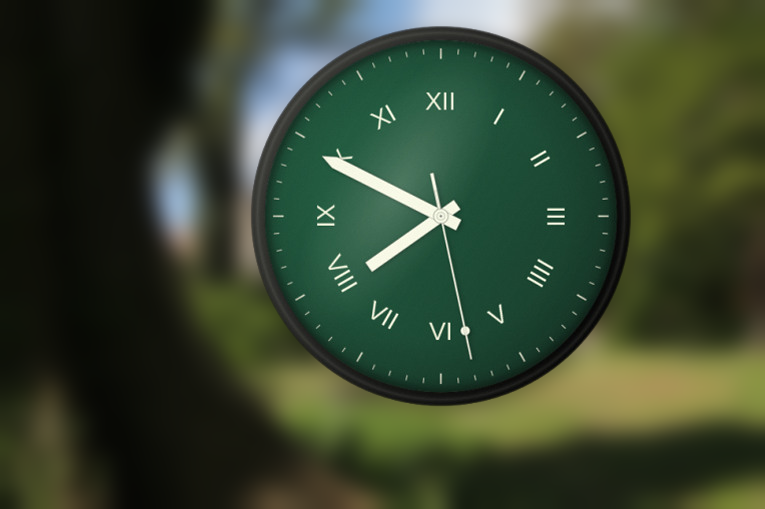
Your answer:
h=7 m=49 s=28
